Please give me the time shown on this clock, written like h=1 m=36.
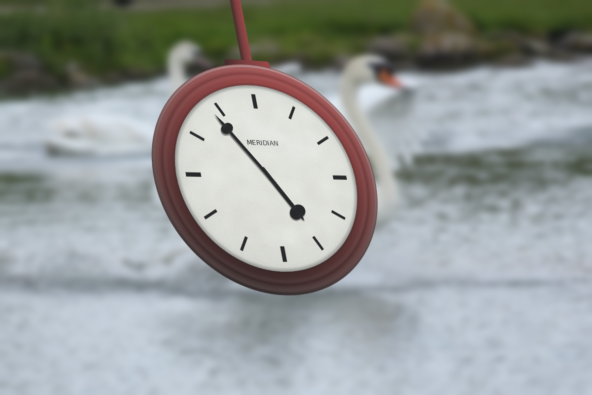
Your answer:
h=4 m=54
